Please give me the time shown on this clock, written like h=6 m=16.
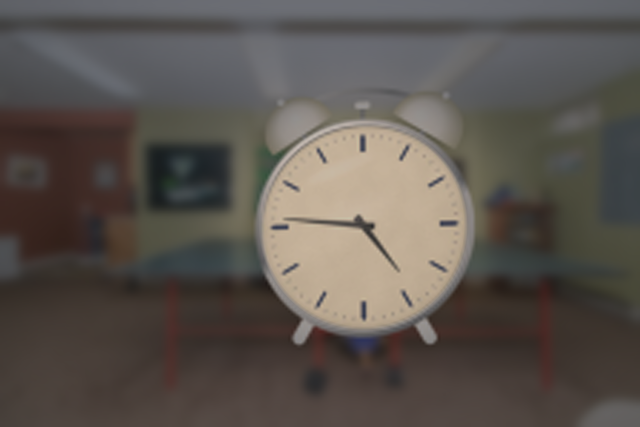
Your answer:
h=4 m=46
